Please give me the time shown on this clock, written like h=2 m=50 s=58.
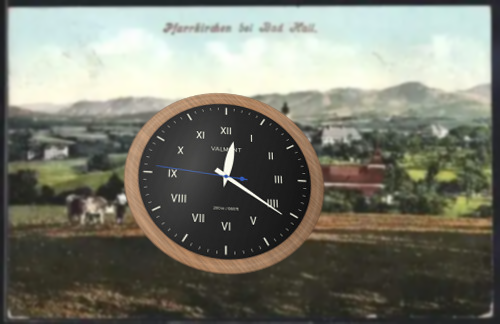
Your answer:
h=12 m=20 s=46
